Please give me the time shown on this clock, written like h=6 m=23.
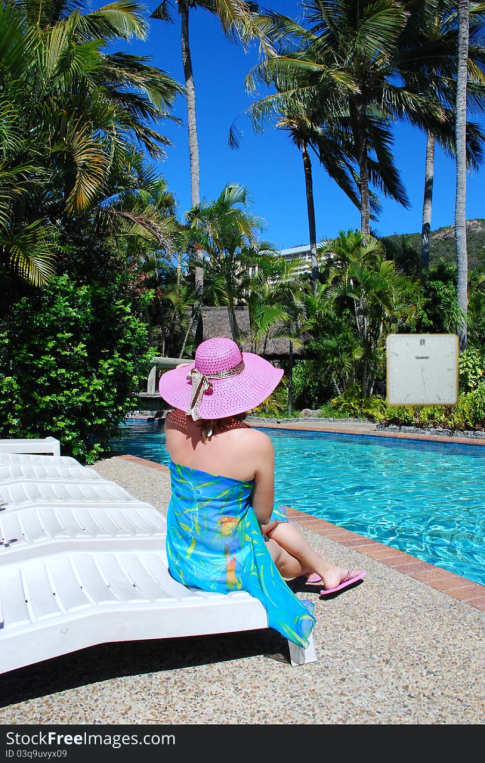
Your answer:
h=5 m=28
